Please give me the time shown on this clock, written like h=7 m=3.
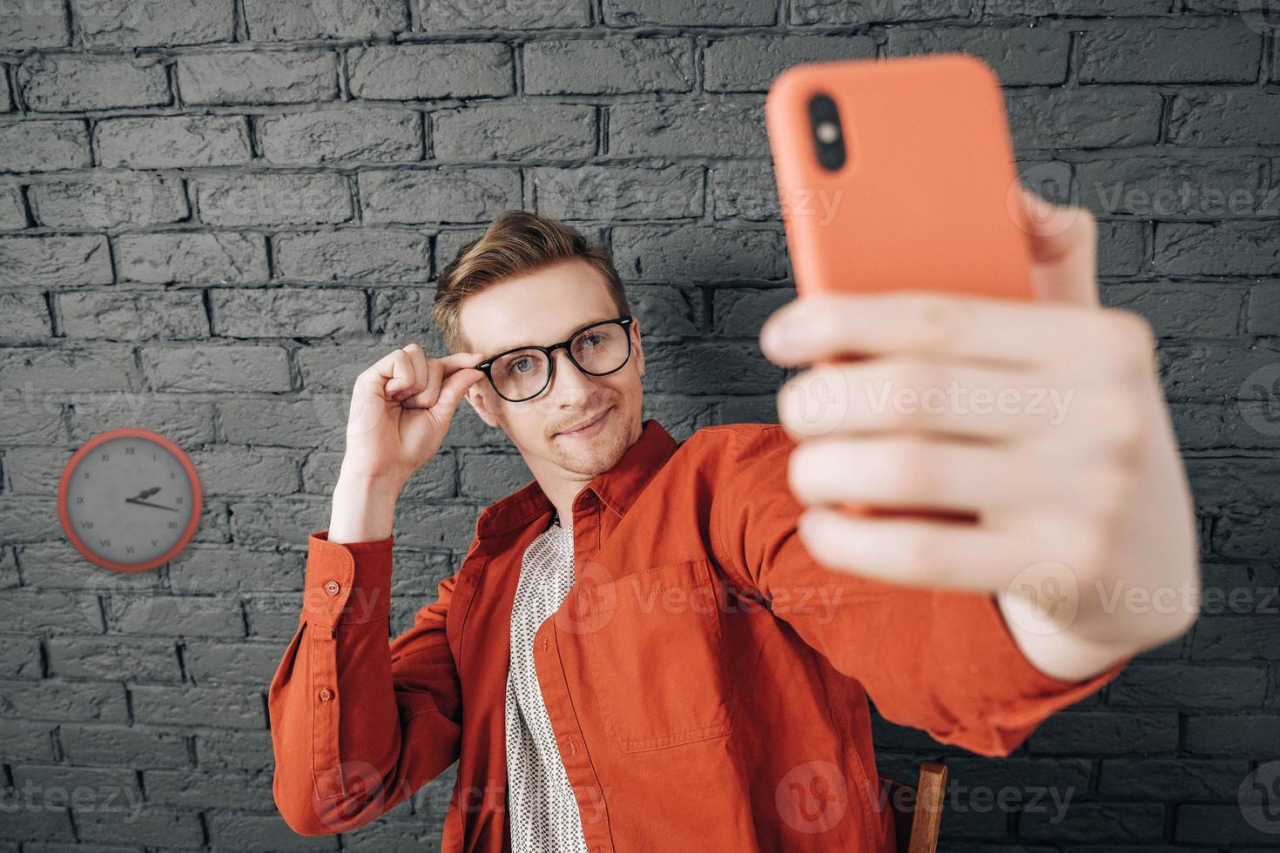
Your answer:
h=2 m=17
